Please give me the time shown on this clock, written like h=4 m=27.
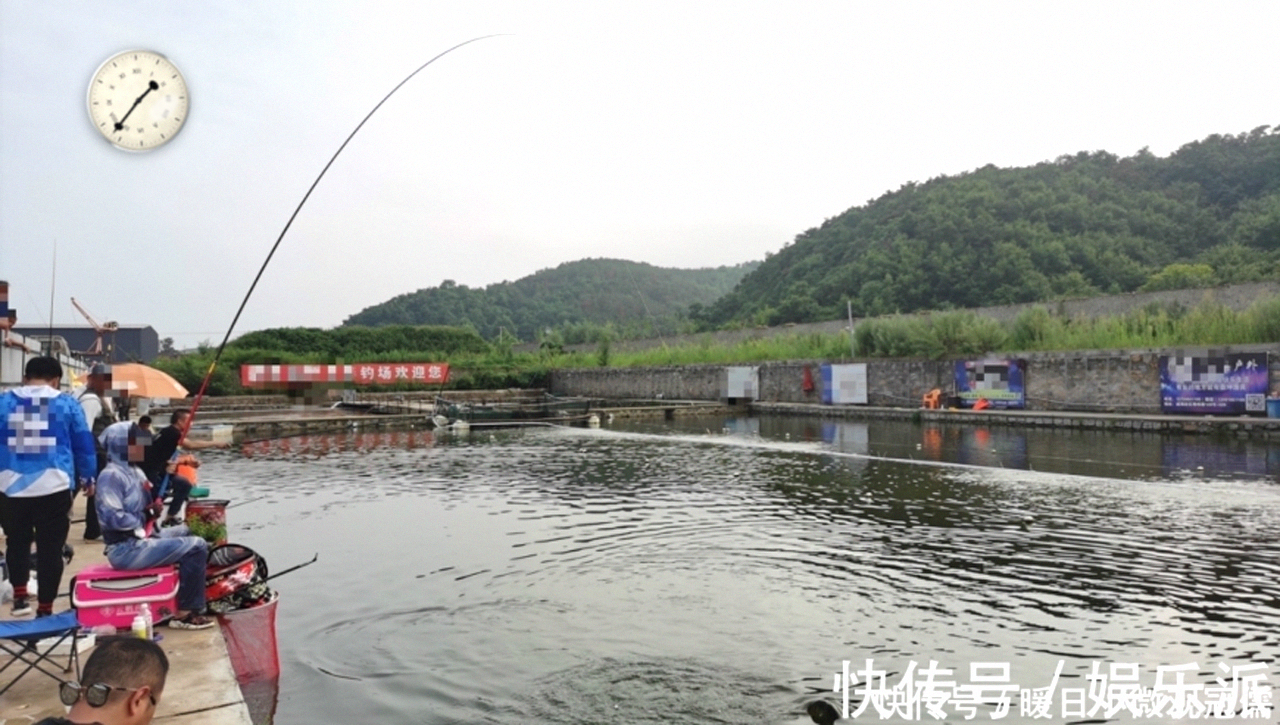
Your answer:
h=1 m=37
